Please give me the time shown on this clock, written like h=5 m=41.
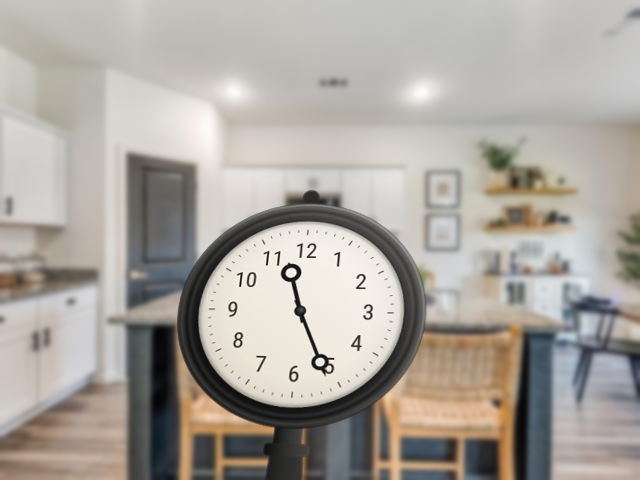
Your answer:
h=11 m=26
